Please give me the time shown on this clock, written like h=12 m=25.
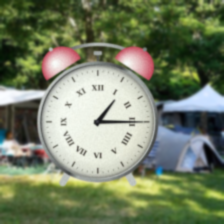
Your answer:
h=1 m=15
